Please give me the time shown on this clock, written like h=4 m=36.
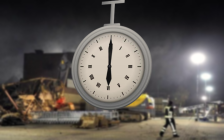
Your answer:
h=6 m=0
